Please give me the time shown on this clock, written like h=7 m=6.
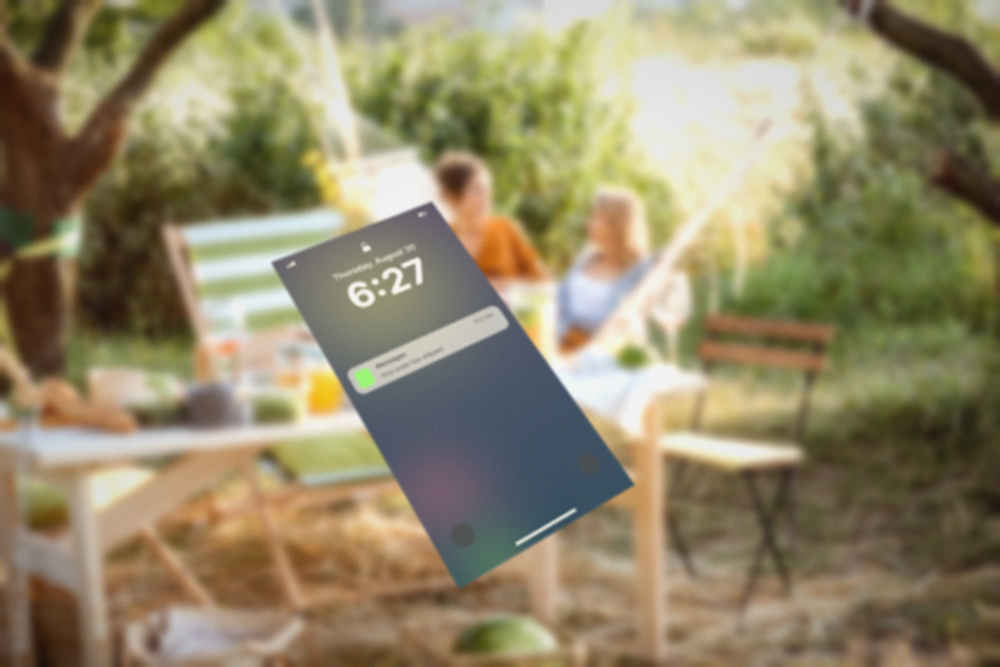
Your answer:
h=6 m=27
